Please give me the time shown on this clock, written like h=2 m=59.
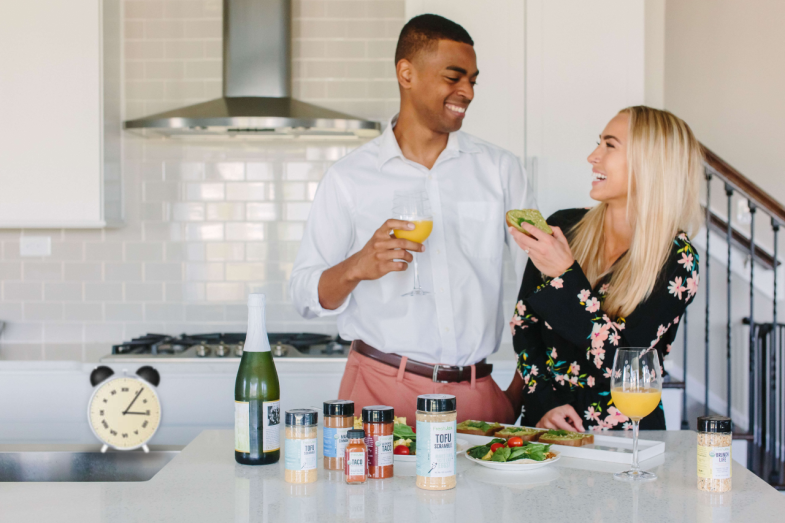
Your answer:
h=3 m=6
